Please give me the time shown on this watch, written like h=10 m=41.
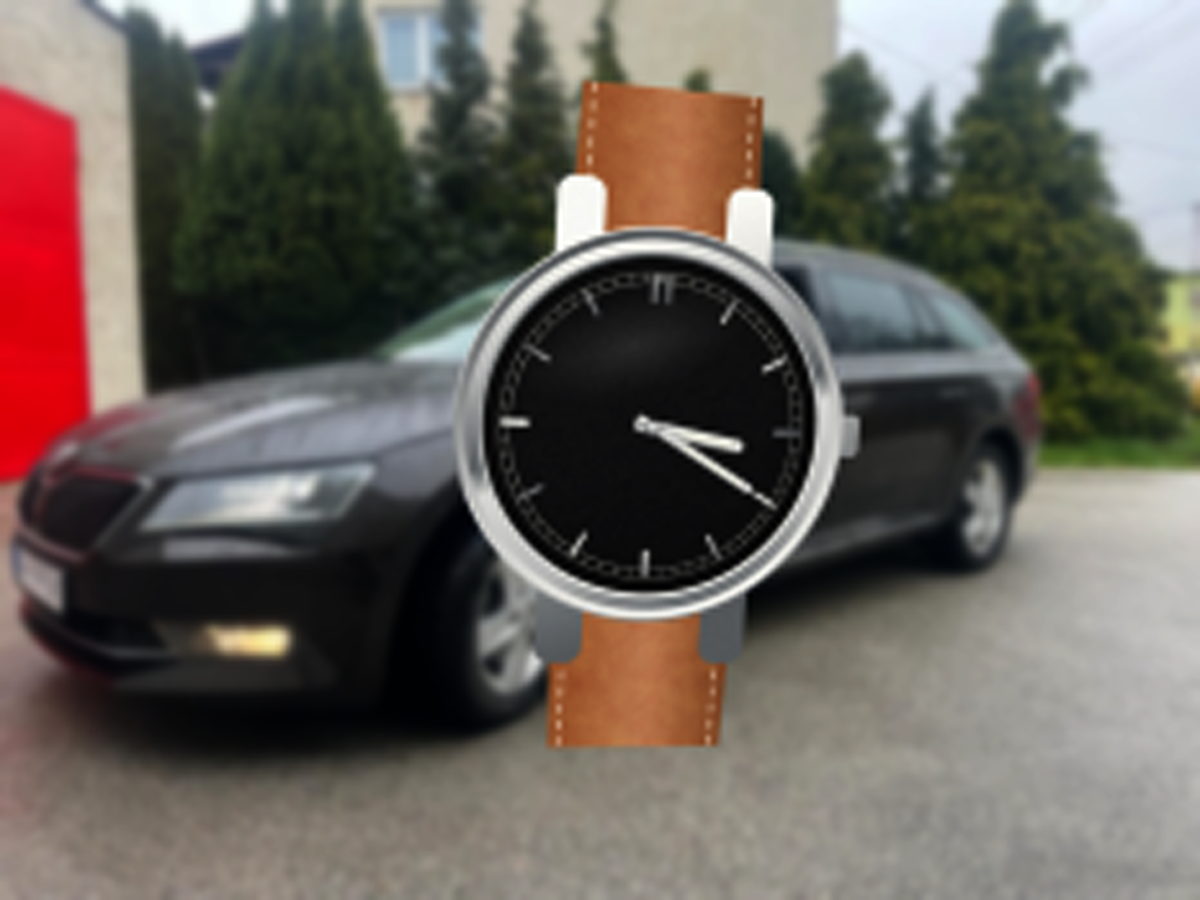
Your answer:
h=3 m=20
